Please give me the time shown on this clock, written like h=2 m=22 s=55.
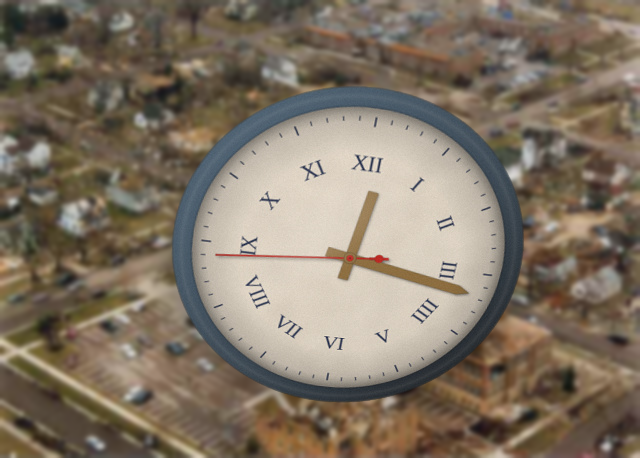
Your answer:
h=12 m=16 s=44
